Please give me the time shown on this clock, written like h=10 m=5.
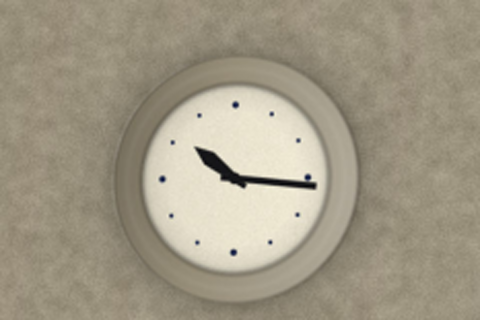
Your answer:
h=10 m=16
